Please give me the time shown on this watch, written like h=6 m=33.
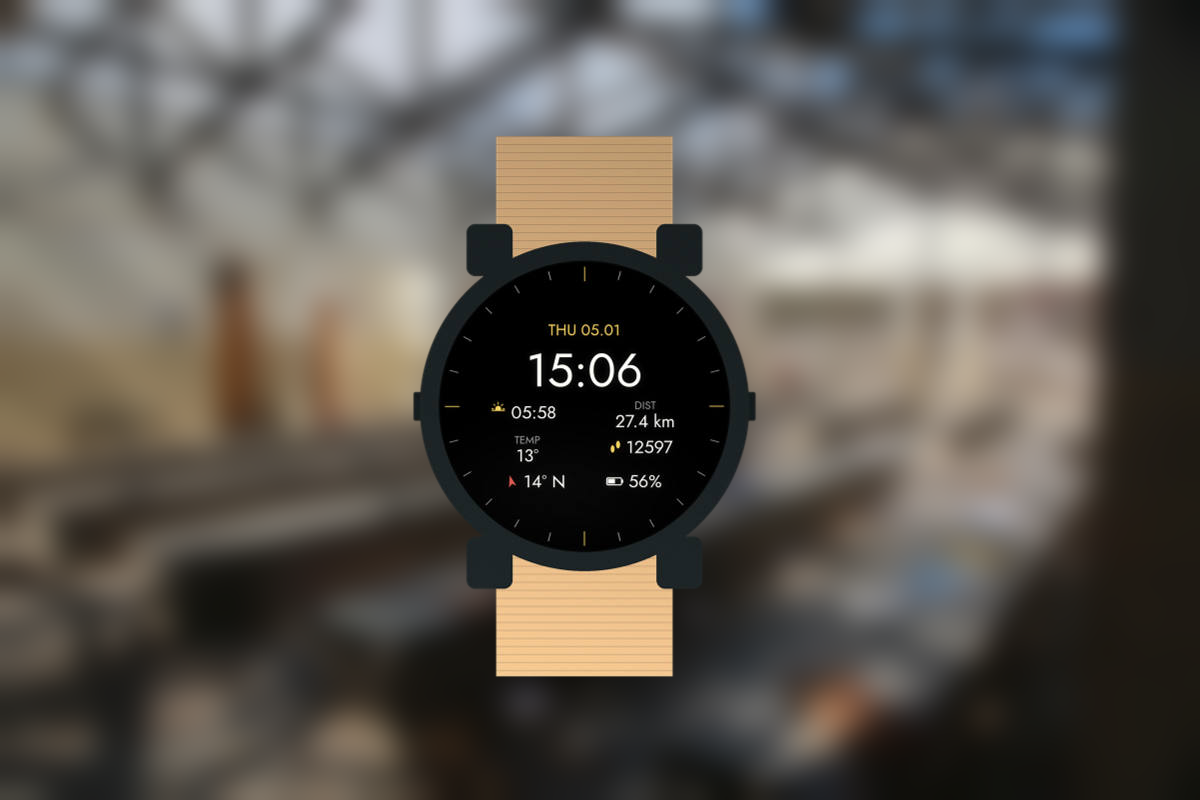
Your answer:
h=15 m=6
